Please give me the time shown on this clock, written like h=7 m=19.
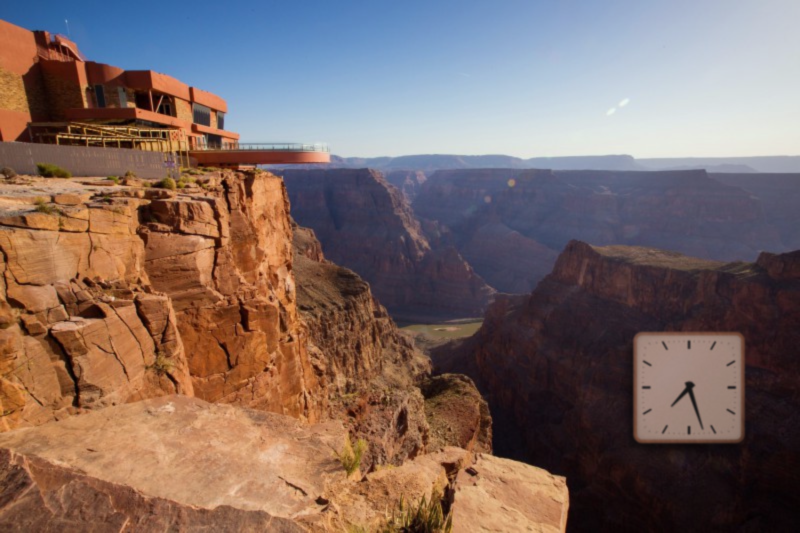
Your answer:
h=7 m=27
